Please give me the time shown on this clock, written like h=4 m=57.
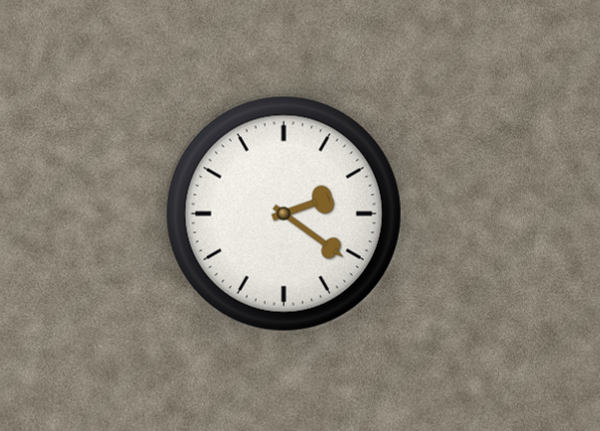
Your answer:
h=2 m=21
